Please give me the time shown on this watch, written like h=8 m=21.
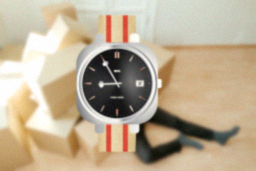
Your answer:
h=8 m=55
